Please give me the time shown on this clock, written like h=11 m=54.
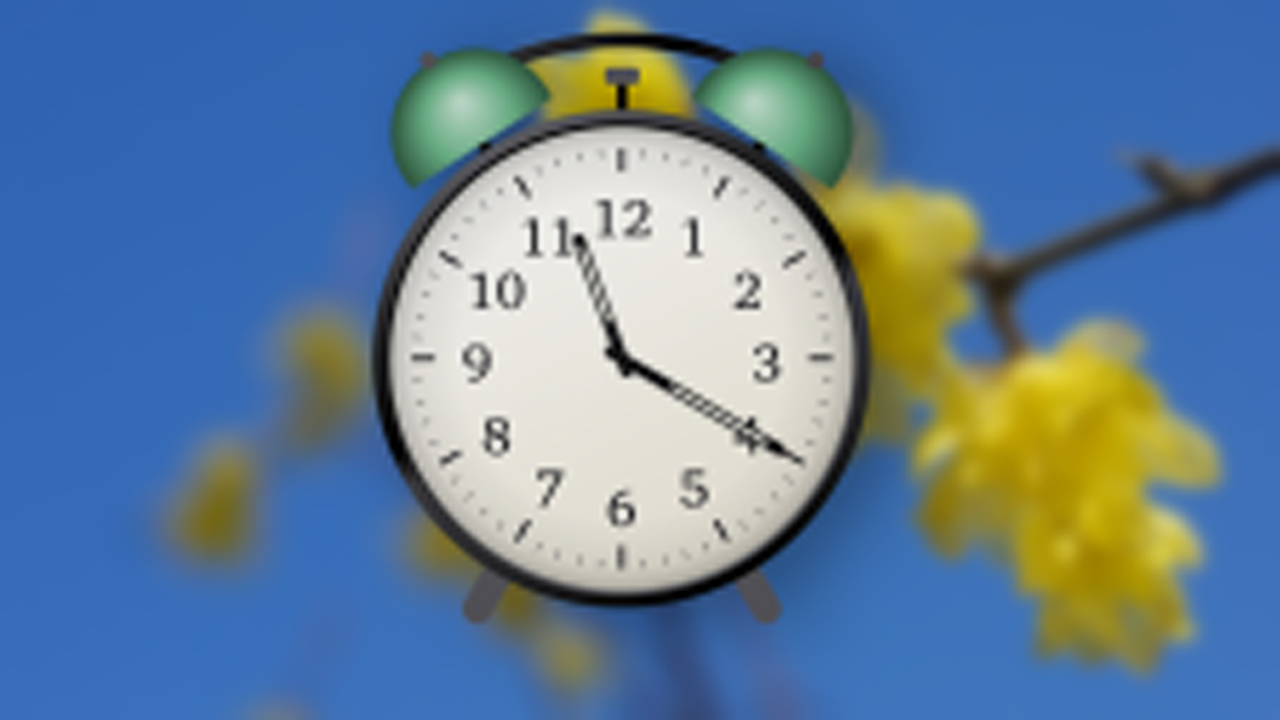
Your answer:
h=11 m=20
